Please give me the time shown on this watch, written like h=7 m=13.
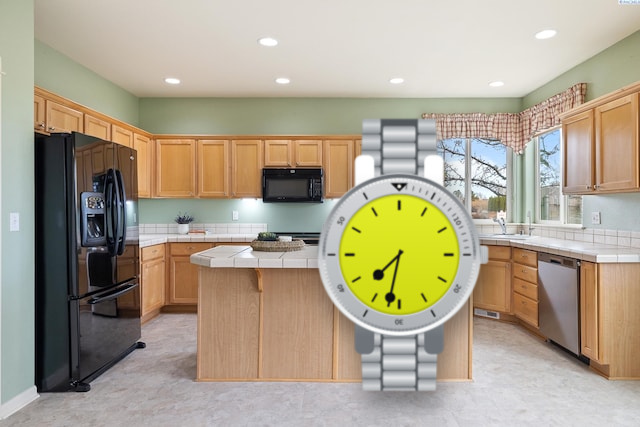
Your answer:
h=7 m=32
